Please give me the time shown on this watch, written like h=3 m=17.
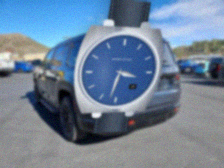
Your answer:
h=3 m=32
